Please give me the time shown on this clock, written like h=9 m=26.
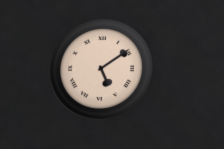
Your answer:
h=5 m=9
